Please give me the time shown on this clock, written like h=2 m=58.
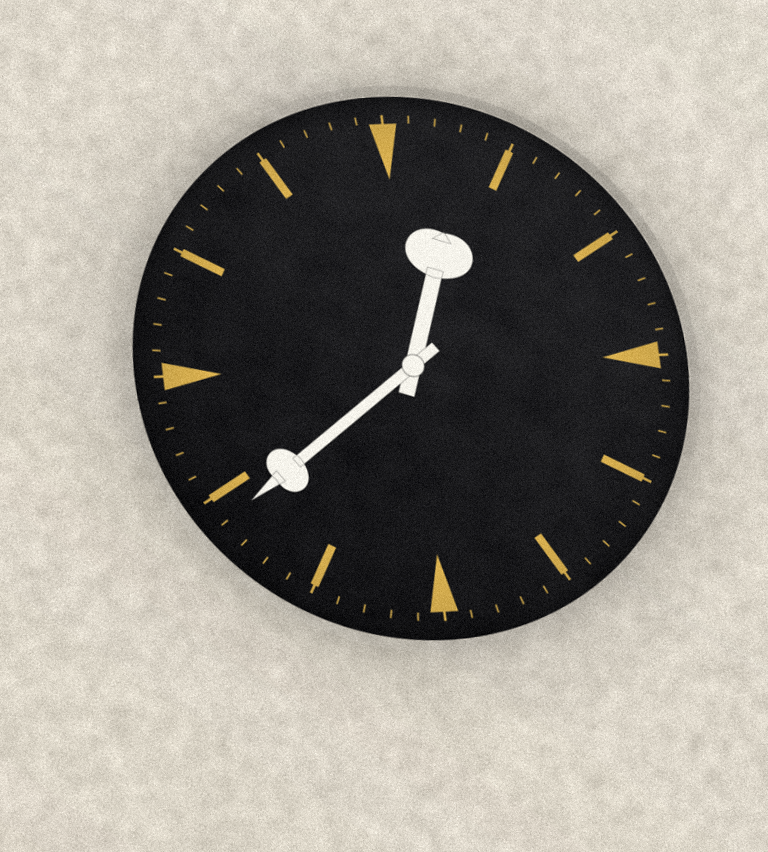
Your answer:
h=12 m=39
